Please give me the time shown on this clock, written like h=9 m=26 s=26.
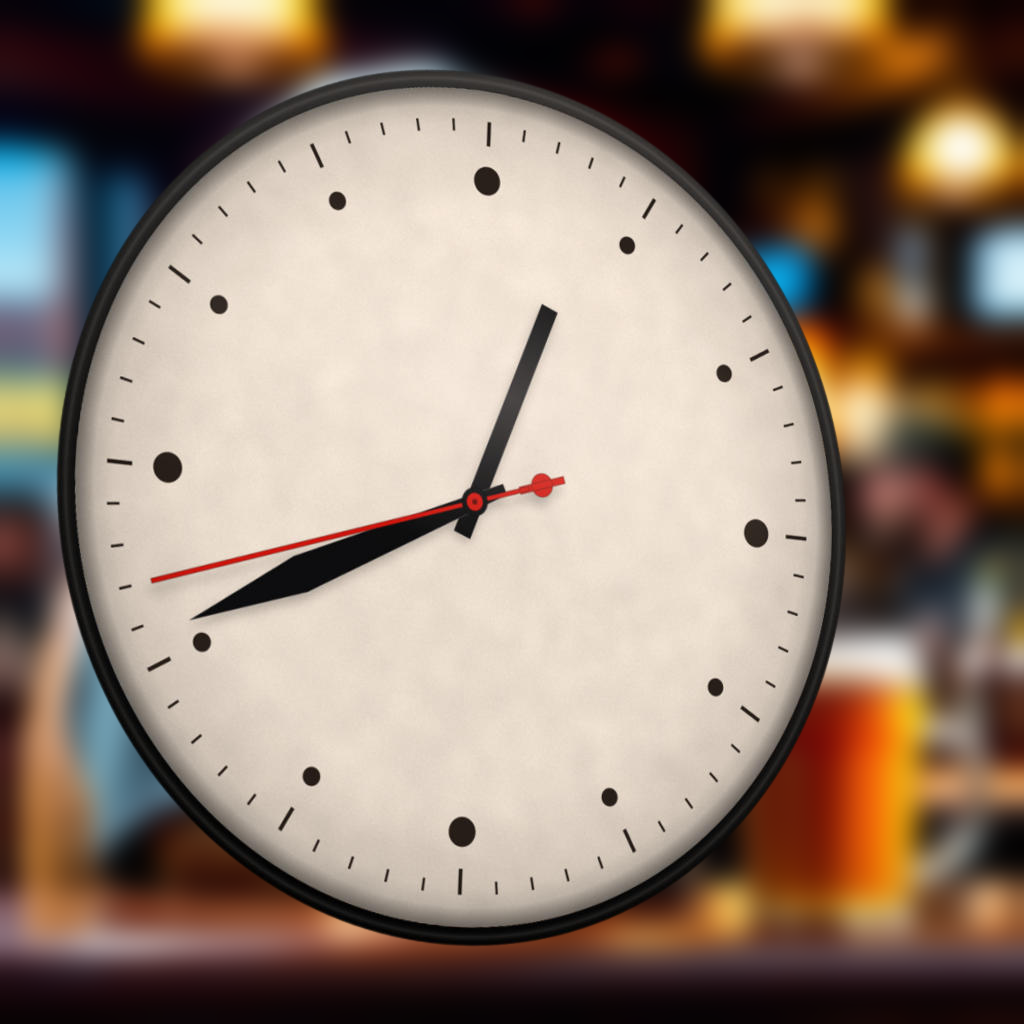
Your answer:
h=12 m=40 s=42
